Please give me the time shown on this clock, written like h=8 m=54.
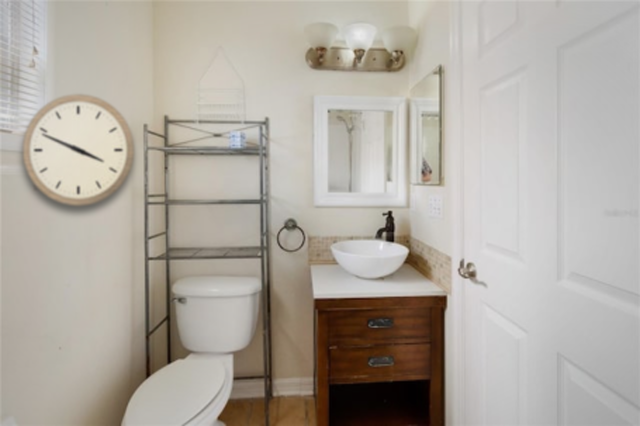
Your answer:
h=3 m=49
